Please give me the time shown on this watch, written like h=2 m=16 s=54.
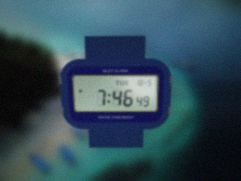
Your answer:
h=7 m=46 s=49
